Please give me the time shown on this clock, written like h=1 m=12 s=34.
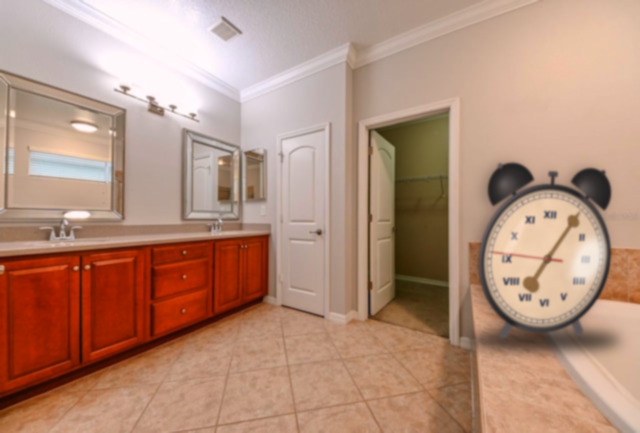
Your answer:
h=7 m=5 s=46
